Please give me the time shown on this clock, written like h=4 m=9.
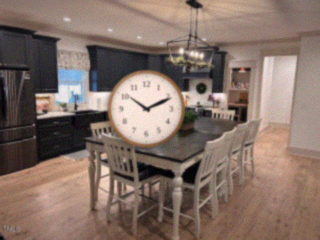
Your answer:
h=10 m=11
